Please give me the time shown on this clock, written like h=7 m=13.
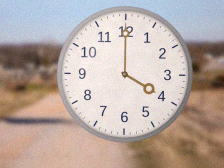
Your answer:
h=4 m=0
